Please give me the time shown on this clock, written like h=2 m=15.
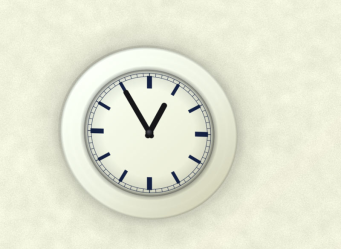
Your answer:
h=12 m=55
